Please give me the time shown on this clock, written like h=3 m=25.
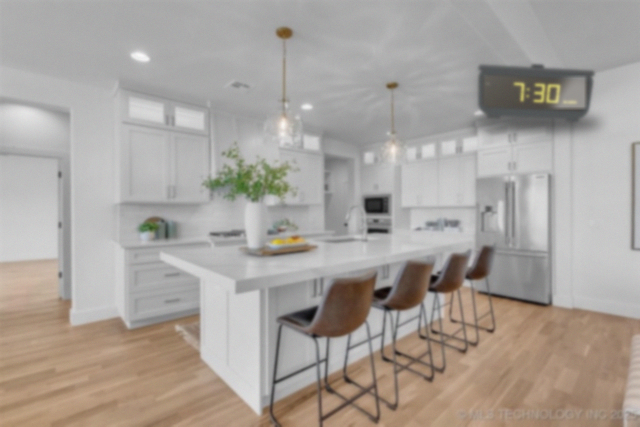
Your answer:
h=7 m=30
